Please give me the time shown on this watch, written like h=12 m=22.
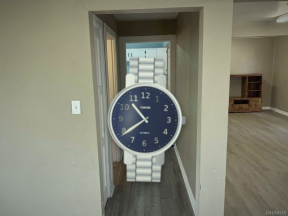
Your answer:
h=10 m=39
